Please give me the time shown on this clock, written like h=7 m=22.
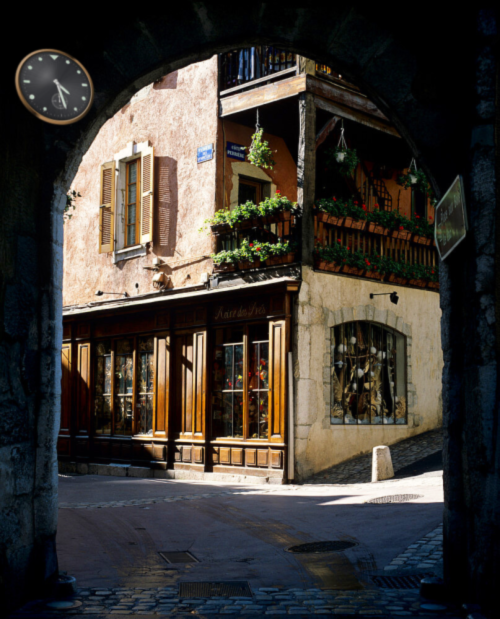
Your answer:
h=4 m=28
